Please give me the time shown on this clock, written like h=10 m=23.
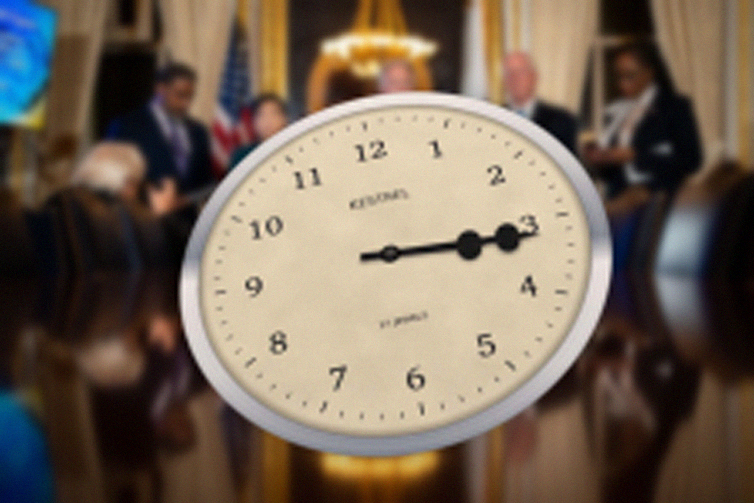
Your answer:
h=3 m=16
